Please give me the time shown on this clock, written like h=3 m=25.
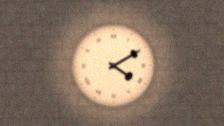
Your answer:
h=4 m=10
